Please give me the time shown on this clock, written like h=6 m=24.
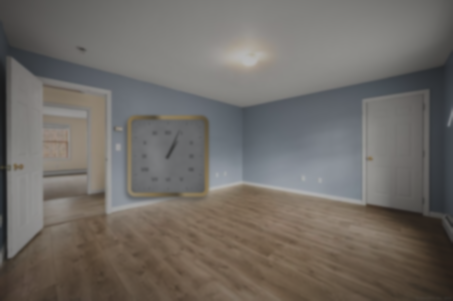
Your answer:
h=1 m=4
